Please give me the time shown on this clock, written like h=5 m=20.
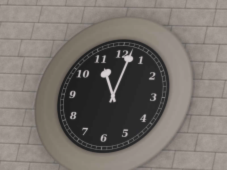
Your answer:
h=11 m=2
